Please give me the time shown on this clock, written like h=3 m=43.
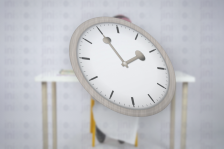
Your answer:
h=1 m=55
